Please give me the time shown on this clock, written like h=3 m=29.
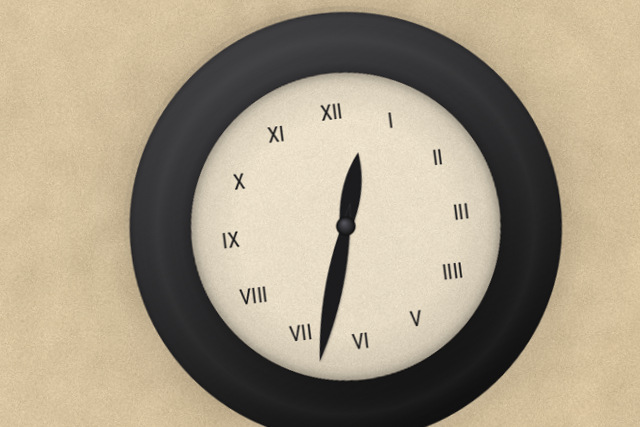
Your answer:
h=12 m=33
